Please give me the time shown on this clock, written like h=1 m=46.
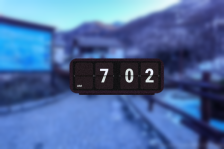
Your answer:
h=7 m=2
